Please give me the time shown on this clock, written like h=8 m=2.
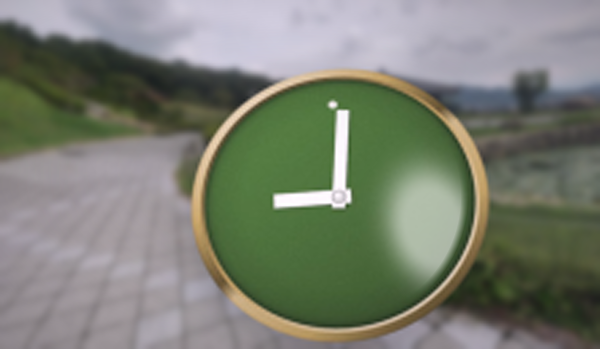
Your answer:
h=9 m=1
